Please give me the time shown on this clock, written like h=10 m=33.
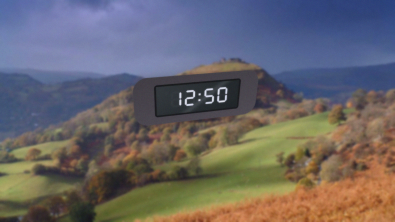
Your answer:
h=12 m=50
